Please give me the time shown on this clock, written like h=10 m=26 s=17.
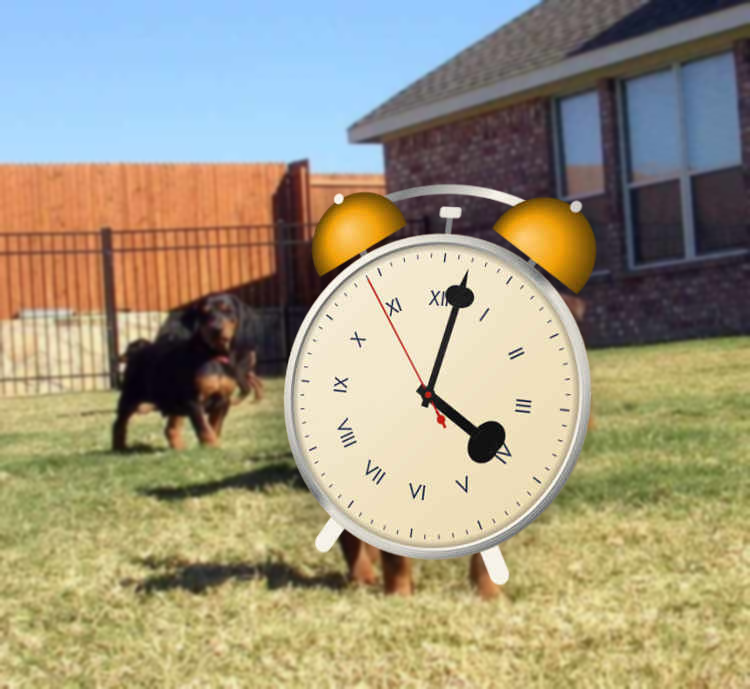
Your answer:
h=4 m=1 s=54
